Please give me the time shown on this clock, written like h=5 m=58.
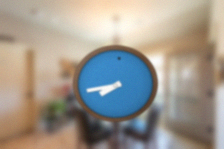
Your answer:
h=7 m=42
